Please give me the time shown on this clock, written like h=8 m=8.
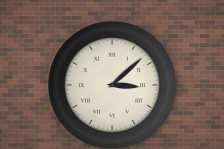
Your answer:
h=3 m=8
